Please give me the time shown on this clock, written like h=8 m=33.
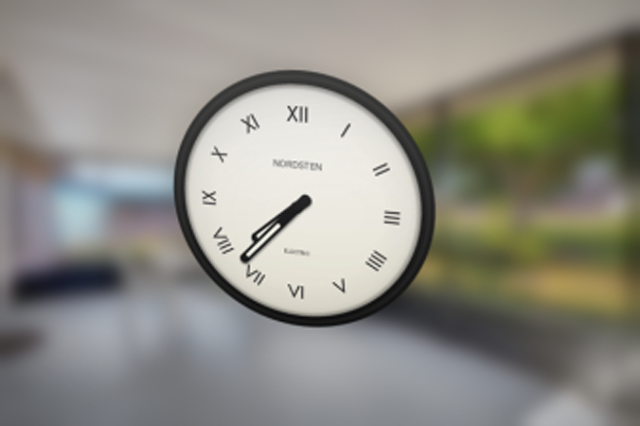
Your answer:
h=7 m=37
